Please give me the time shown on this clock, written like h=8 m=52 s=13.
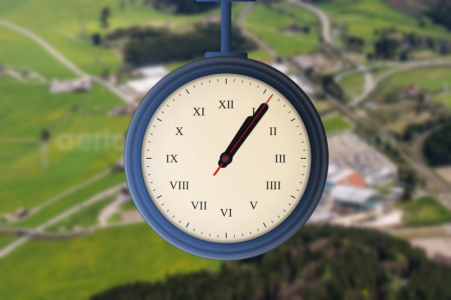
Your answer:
h=1 m=6 s=6
